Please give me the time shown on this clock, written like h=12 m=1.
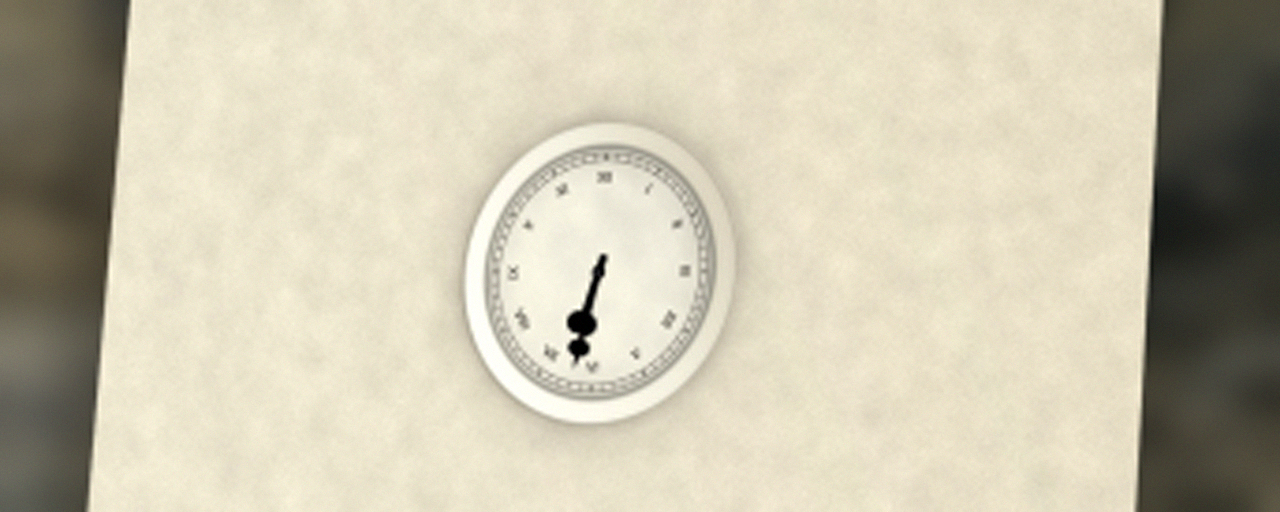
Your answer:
h=6 m=32
